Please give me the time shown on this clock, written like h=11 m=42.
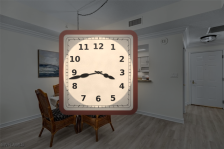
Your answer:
h=3 m=43
